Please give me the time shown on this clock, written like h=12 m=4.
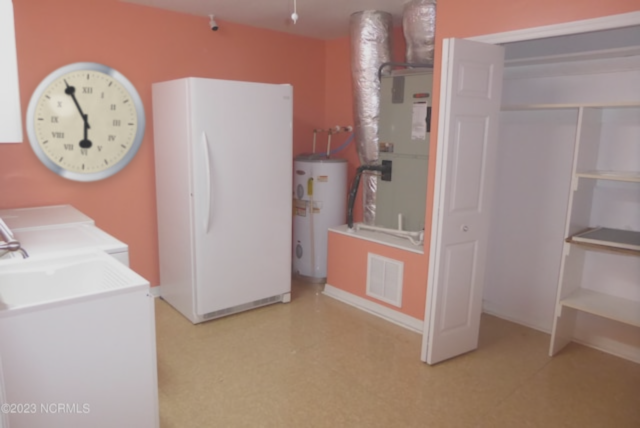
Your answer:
h=5 m=55
